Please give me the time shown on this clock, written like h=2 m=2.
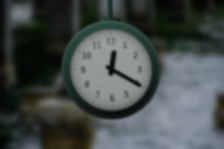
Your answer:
h=12 m=20
